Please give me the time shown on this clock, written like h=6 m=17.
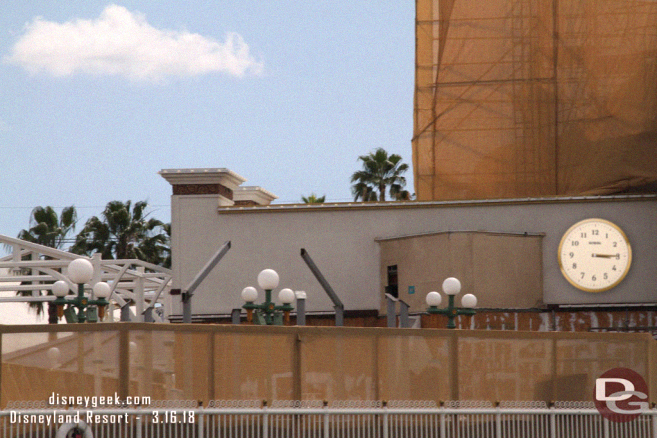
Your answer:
h=3 m=15
